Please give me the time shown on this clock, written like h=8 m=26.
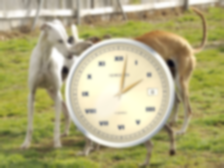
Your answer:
h=2 m=2
